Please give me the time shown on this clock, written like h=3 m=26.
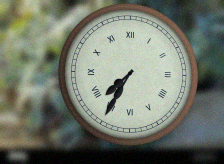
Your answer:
h=7 m=35
